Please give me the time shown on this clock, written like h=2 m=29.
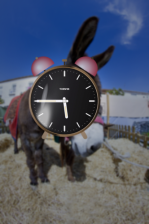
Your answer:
h=5 m=45
